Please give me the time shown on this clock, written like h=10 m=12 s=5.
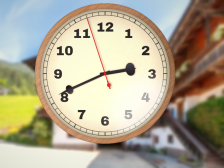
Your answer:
h=2 m=40 s=57
